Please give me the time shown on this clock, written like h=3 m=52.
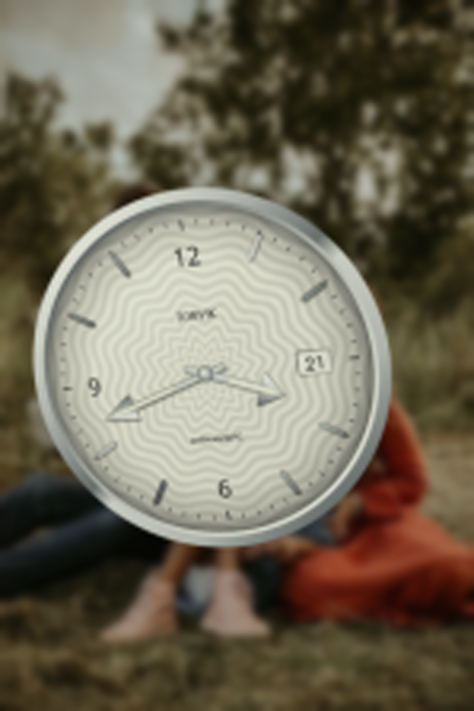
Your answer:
h=3 m=42
